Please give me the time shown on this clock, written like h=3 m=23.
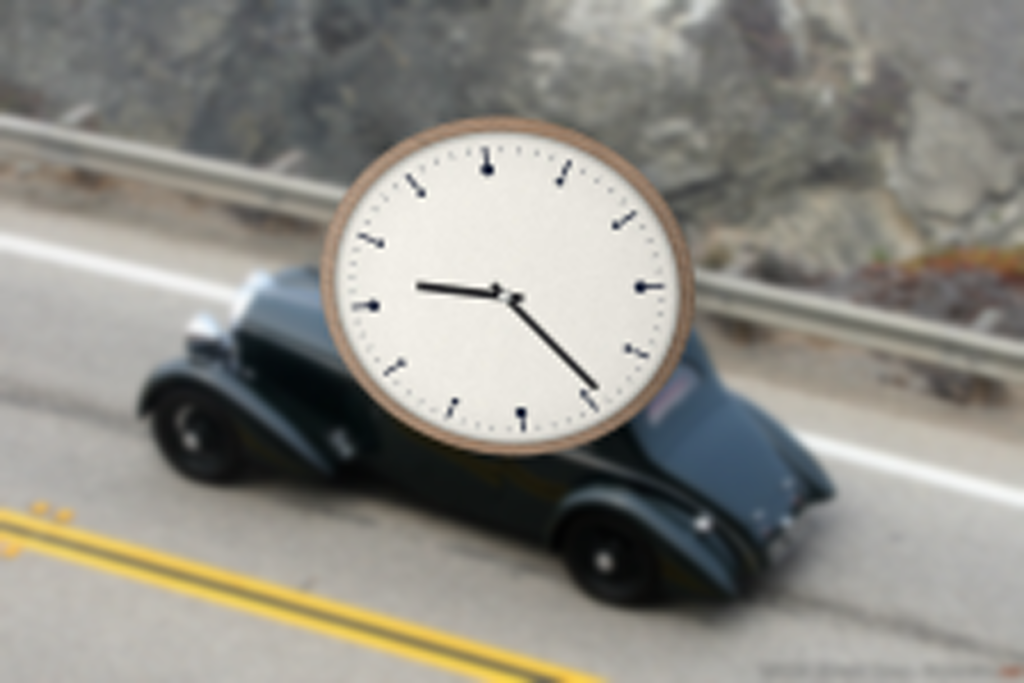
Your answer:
h=9 m=24
